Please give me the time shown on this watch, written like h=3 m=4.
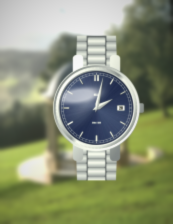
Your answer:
h=2 m=2
